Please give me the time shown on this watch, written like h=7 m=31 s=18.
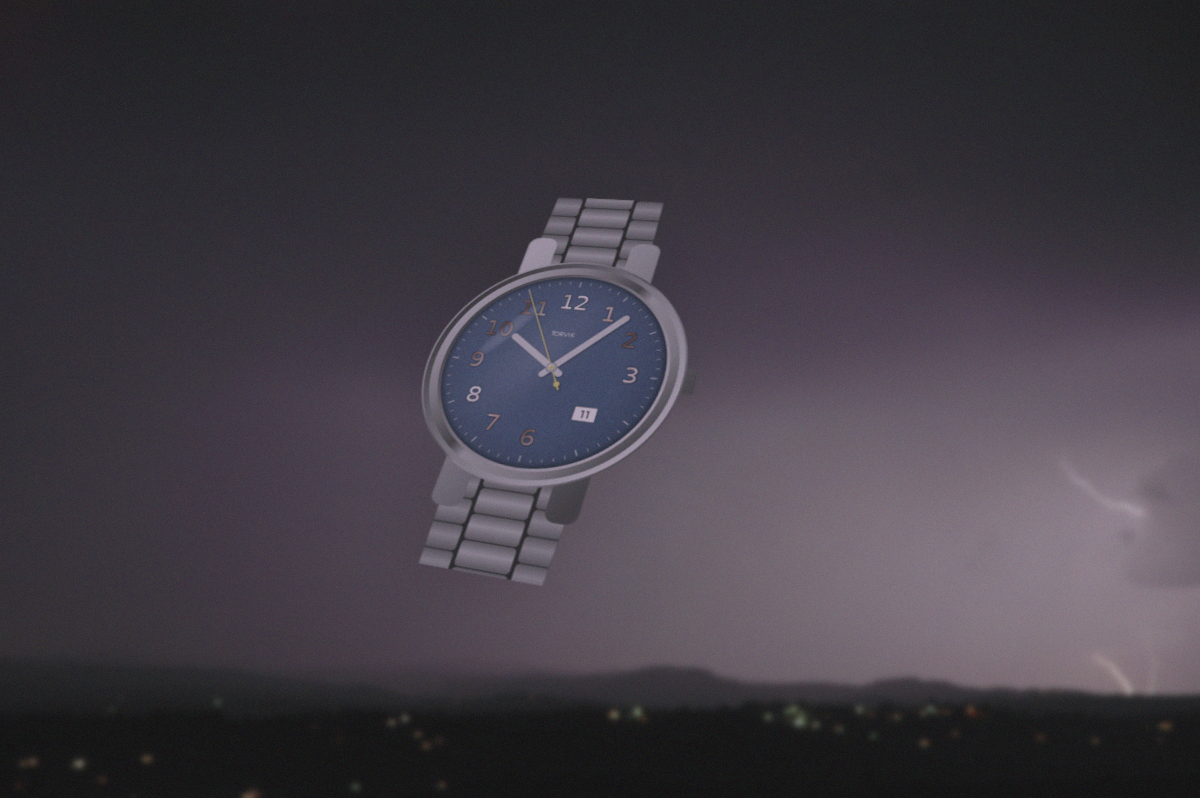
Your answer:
h=10 m=6 s=55
